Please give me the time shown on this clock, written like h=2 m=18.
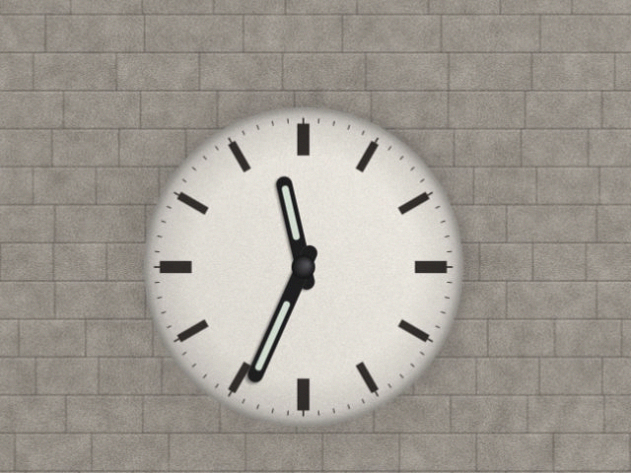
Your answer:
h=11 m=34
